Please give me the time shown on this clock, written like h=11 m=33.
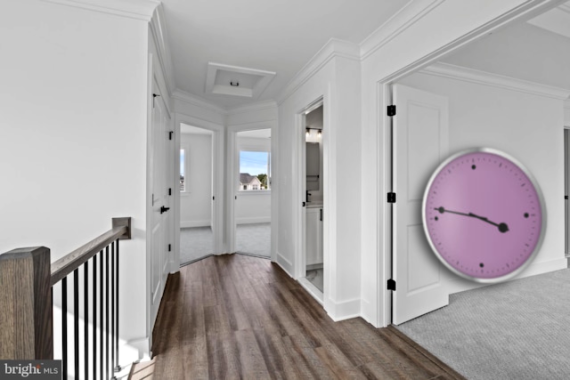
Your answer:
h=3 m=47
